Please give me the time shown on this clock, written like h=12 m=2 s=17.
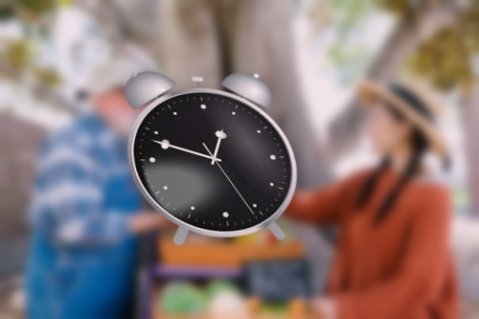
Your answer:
h=12 m=48 s=26
